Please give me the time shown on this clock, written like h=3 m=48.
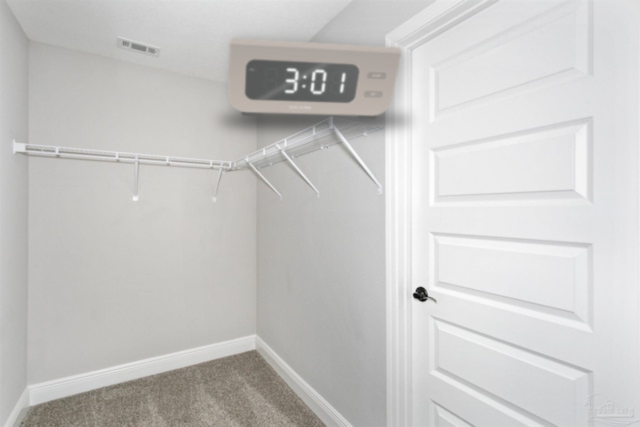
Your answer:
h=3 m=1
